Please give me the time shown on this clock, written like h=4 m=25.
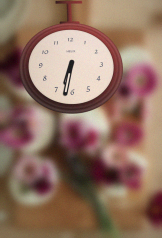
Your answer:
h=6 m=32
